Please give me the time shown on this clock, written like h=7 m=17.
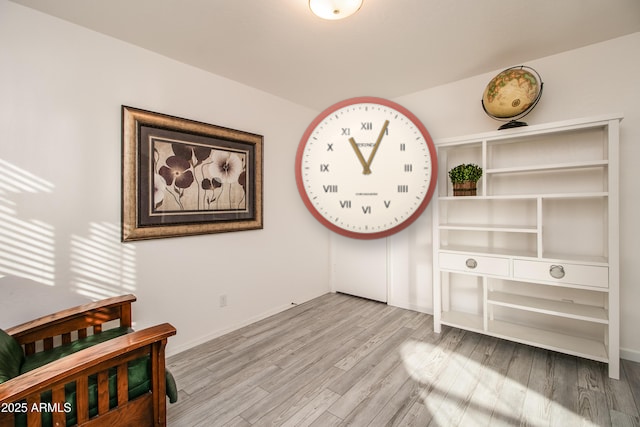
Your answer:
h=11 m=4
